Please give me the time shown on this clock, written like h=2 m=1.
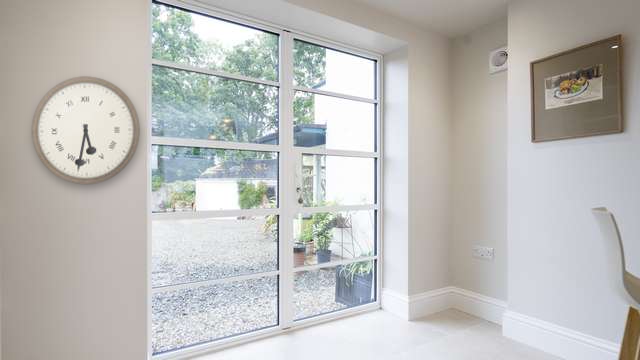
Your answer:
h=5 m=32
